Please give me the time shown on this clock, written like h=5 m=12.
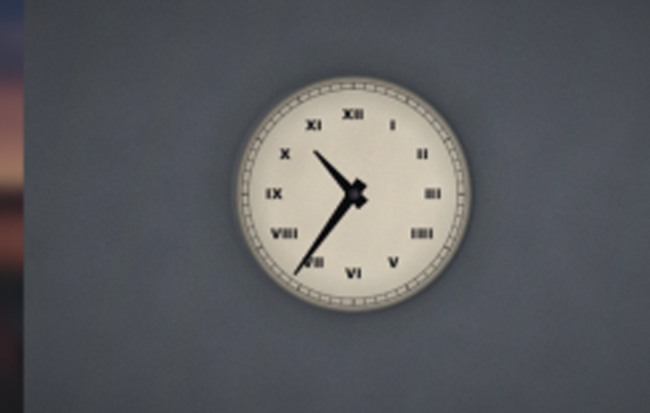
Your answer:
h=10 m=36
